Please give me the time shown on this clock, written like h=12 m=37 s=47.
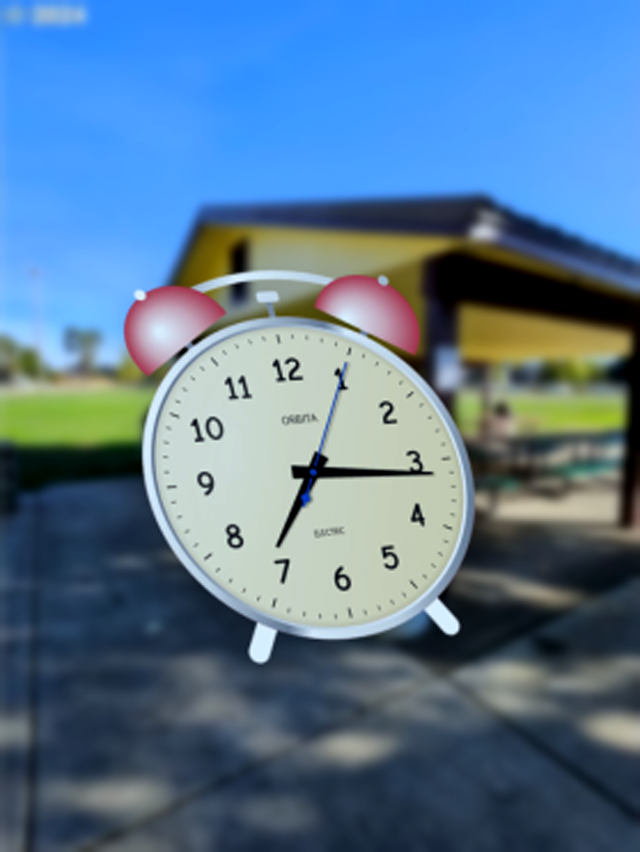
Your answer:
h=7 m=16 s=5
